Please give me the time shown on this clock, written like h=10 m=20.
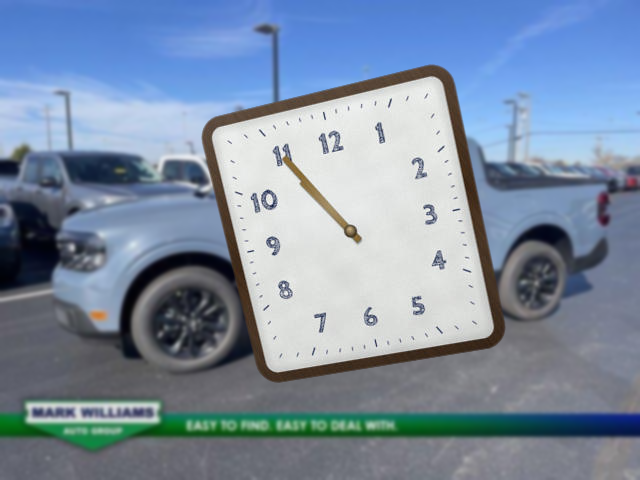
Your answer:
h=10 m=55
